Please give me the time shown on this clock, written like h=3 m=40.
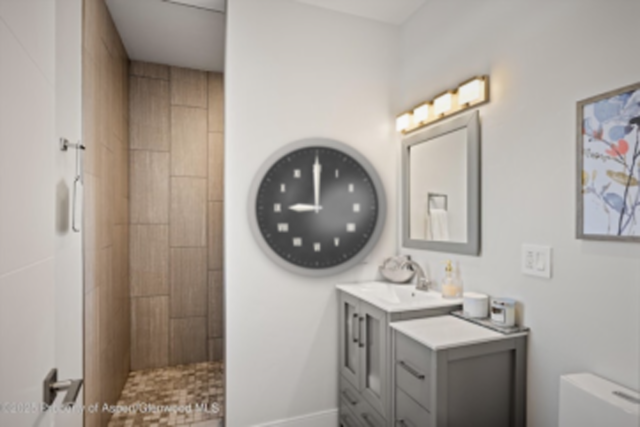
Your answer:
h=9 m=0
